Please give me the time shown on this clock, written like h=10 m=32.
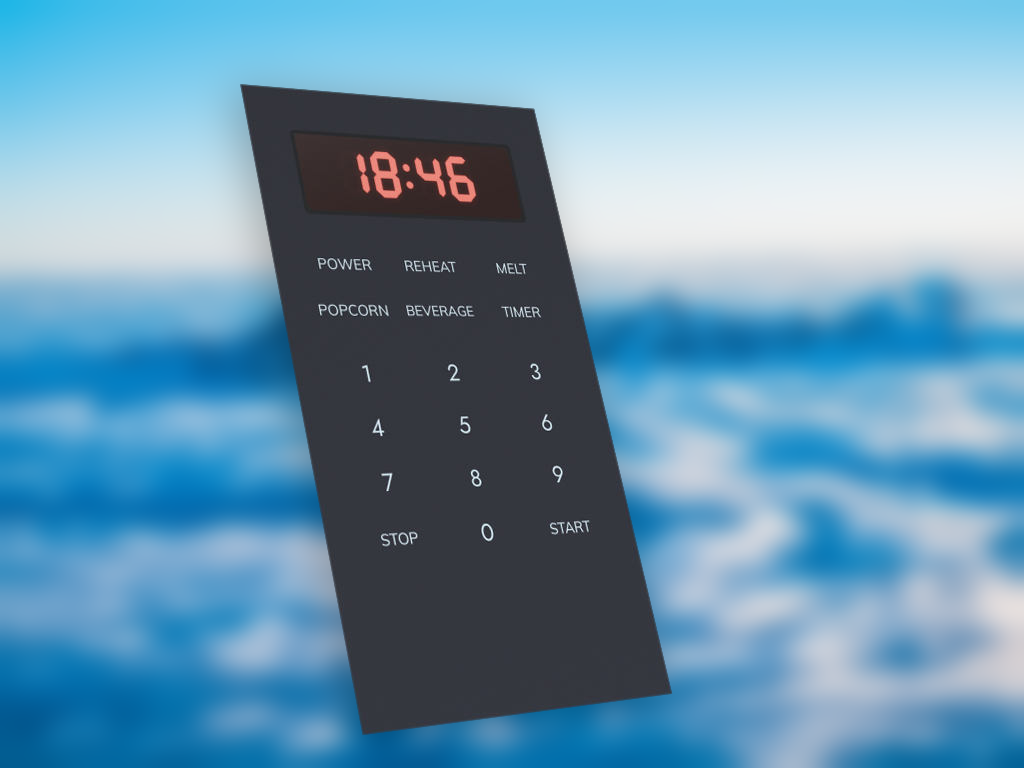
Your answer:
h=18 m=46
